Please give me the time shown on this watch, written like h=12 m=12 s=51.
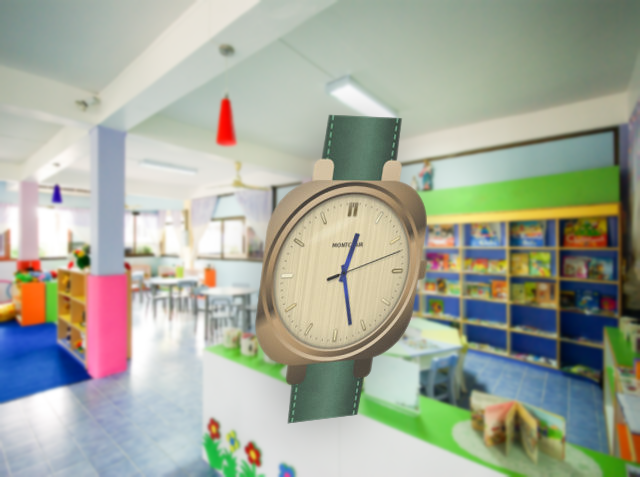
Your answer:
h=12 m=27 s=12
